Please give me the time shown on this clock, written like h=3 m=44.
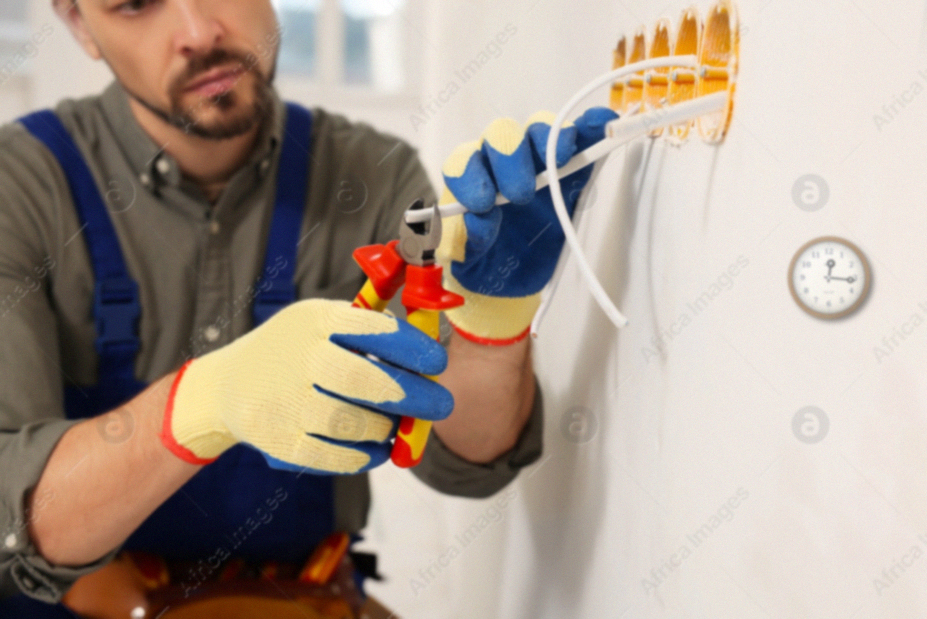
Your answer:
h=12 m=16
